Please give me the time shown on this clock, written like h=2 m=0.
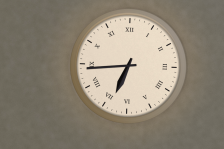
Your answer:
h=6 m=44
